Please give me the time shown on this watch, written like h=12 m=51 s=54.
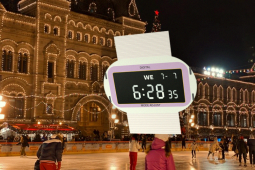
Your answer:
h=6 m=28 s=35
